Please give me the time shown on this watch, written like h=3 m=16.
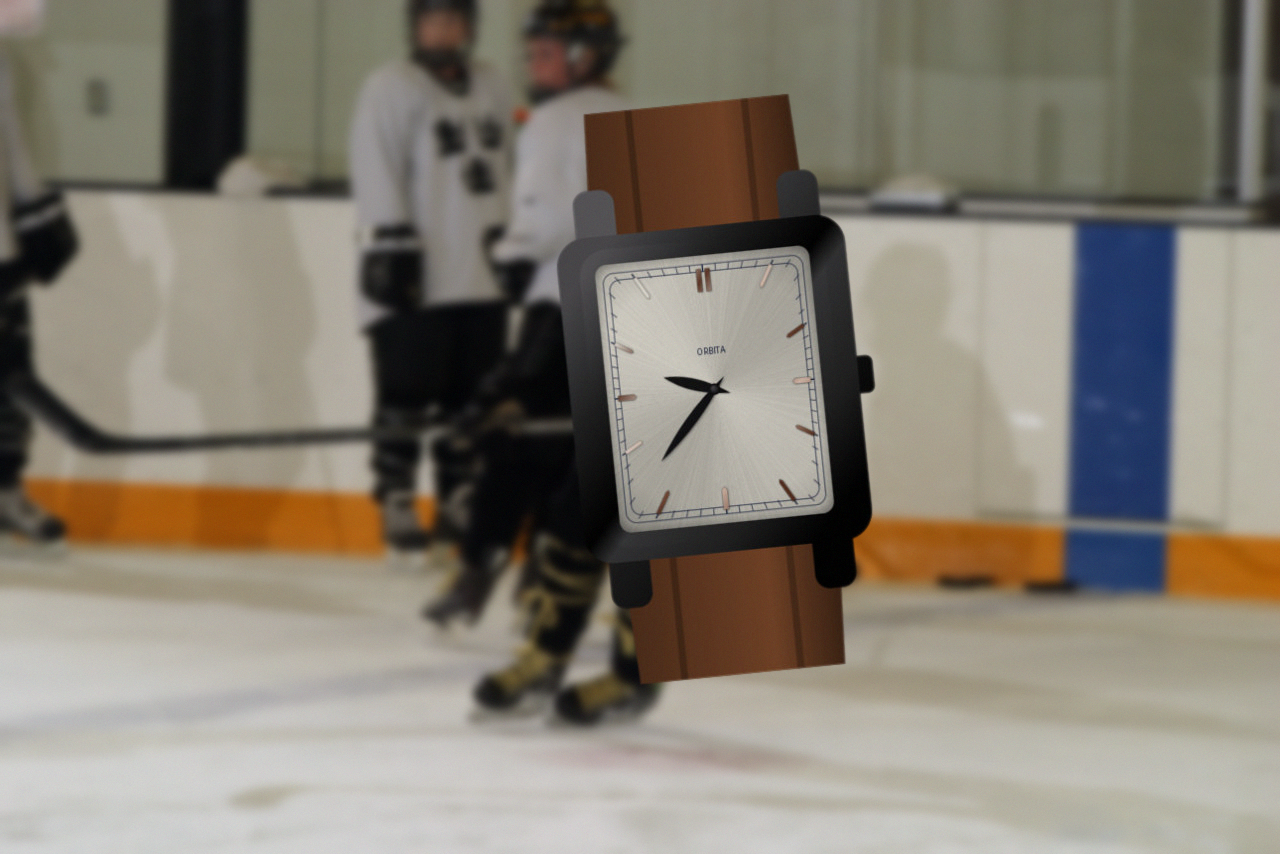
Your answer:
h=9 m=37
